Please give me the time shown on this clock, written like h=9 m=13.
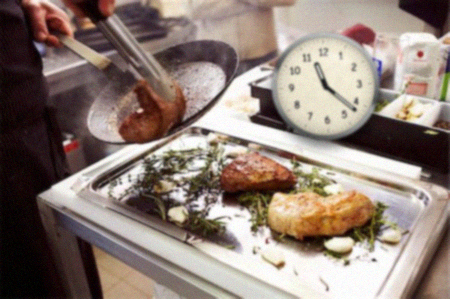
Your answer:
h=11 m=22
